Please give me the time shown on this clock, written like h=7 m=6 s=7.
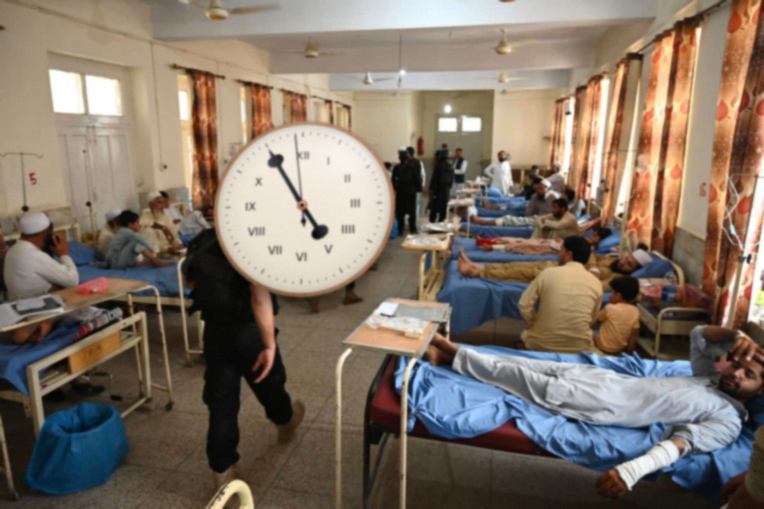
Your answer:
h=4 m=54 s=59
